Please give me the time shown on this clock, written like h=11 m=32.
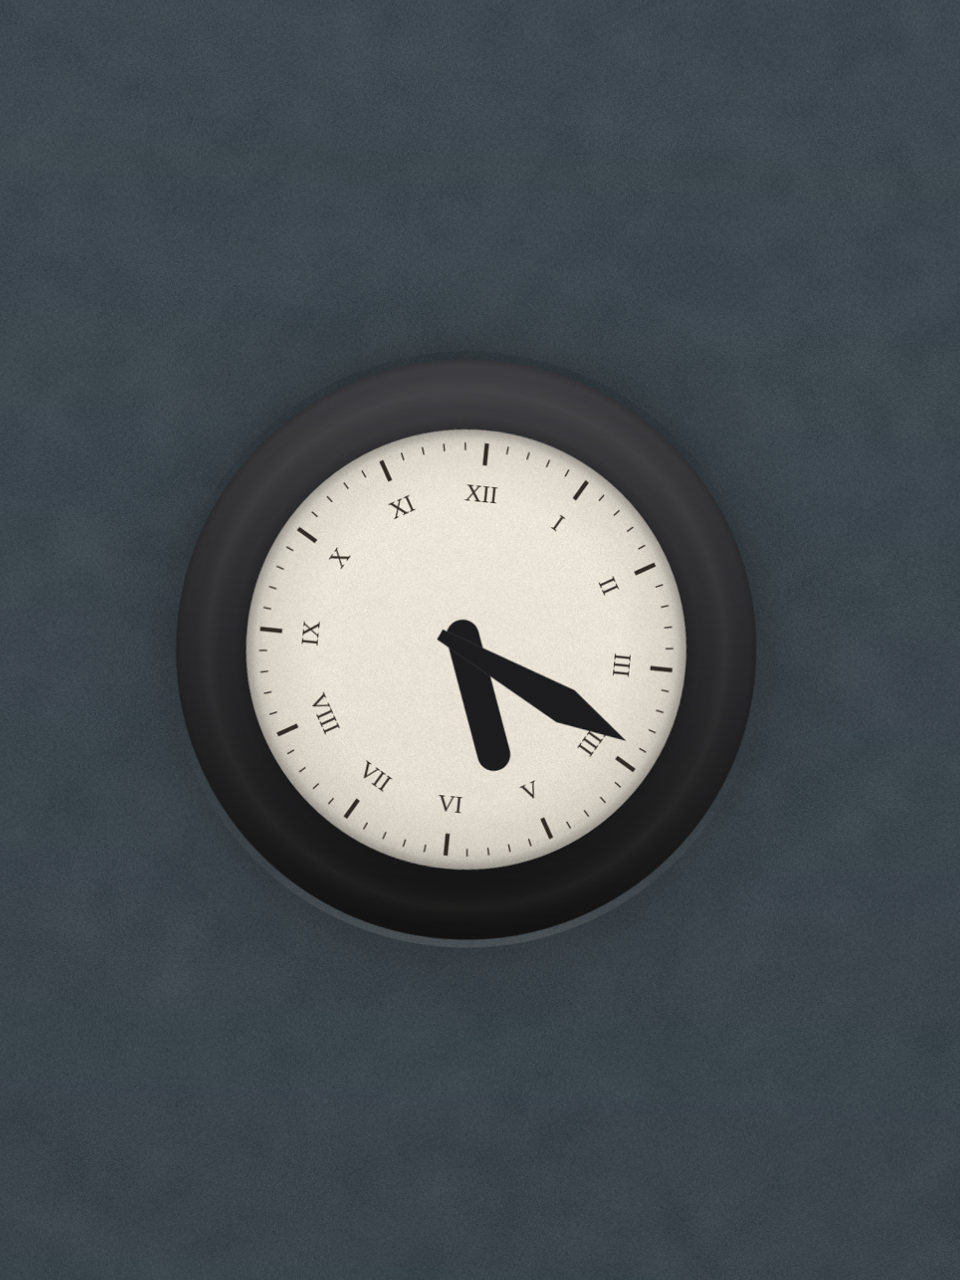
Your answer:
h=5 m=19
